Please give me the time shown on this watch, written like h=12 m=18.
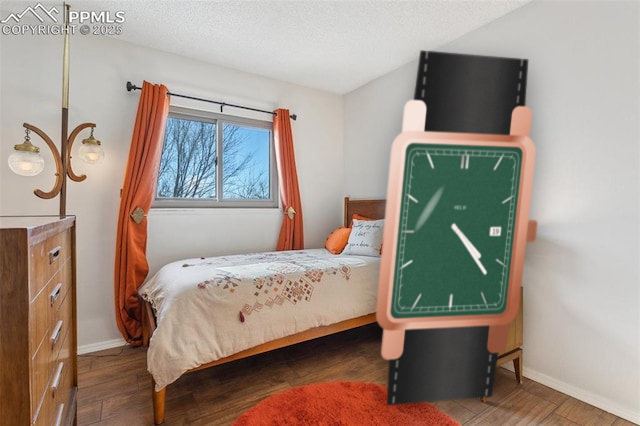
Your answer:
h=4 m=23
